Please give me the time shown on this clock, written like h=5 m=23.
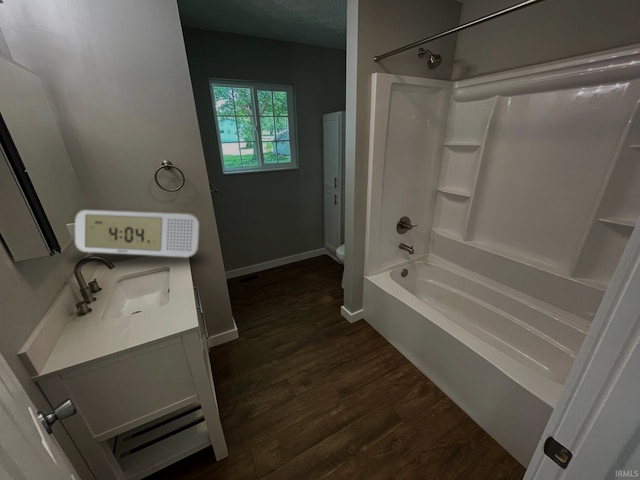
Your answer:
h=4 m=4
